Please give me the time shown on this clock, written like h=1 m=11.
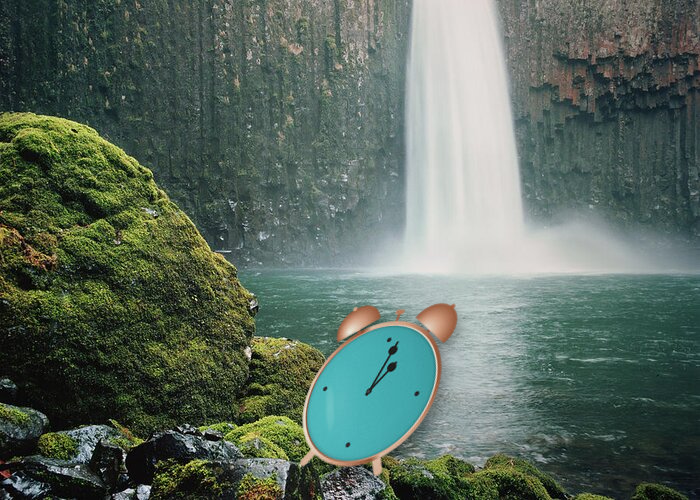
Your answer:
h=1 m=2
